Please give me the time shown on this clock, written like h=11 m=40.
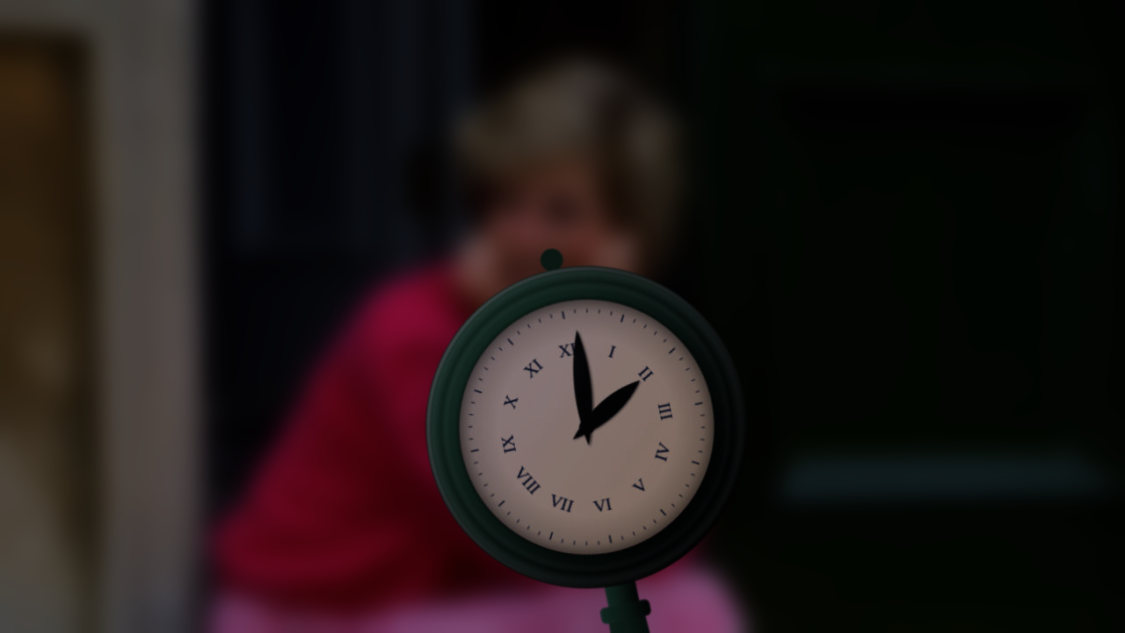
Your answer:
h=2 m=1
